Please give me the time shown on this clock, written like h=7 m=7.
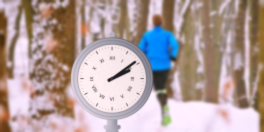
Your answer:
h=2 m=9
